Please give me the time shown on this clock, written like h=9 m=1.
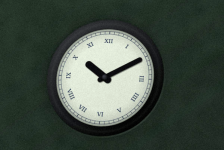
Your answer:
h=10 m=10
